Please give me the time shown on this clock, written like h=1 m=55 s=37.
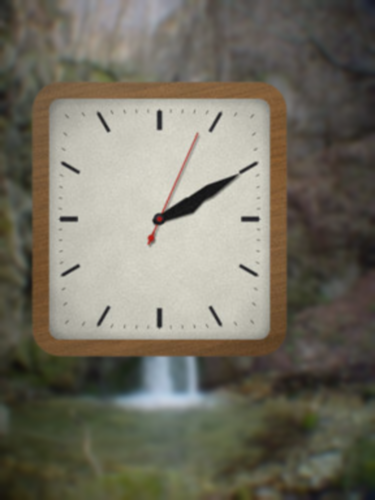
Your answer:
h=2 m=10 s=4
